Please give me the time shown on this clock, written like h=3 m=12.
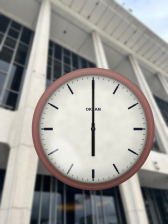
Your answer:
h=6 m=0
